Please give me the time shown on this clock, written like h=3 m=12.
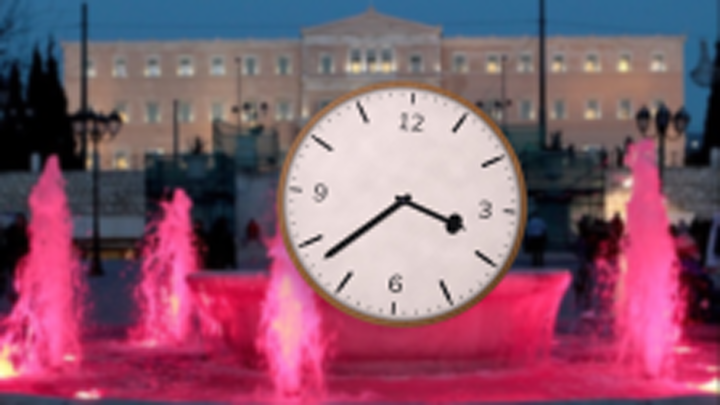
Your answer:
h=3 m=38
